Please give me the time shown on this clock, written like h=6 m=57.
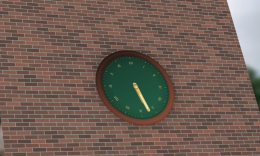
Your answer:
h=5 m=27
